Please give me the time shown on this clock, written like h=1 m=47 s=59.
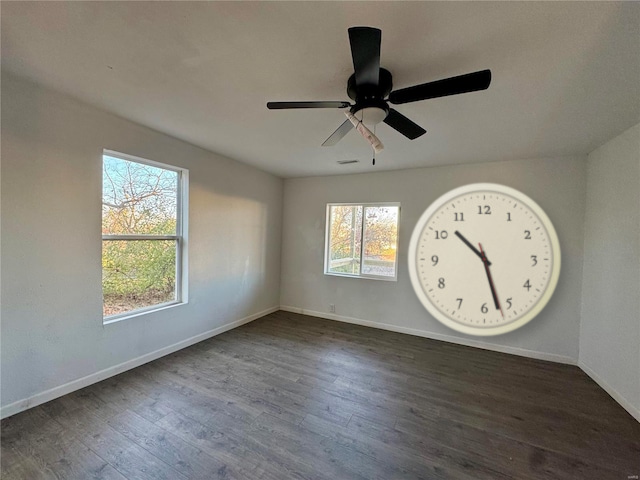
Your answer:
h=10 m=27 s=27
